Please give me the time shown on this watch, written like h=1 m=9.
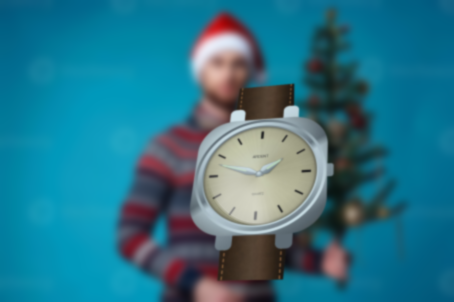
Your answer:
h=1 m=48
